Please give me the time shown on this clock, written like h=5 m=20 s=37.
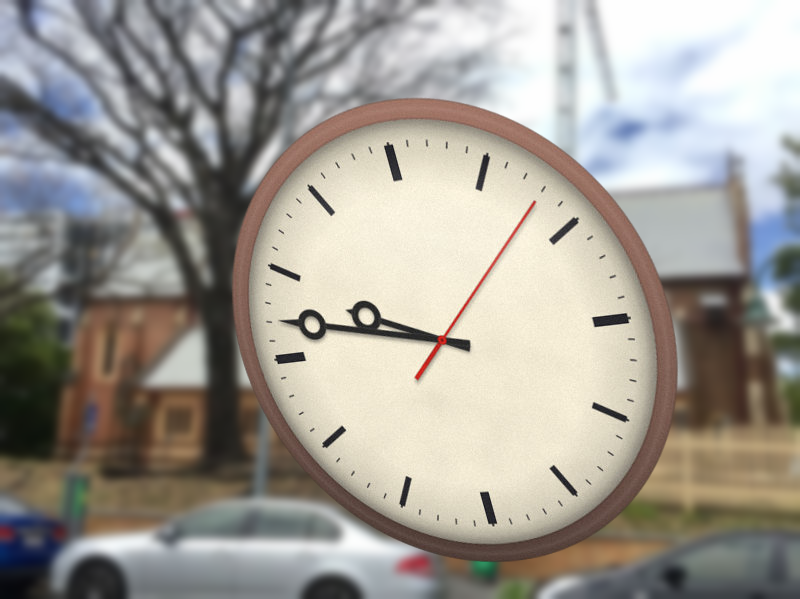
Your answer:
h=9 m=47 s=8
